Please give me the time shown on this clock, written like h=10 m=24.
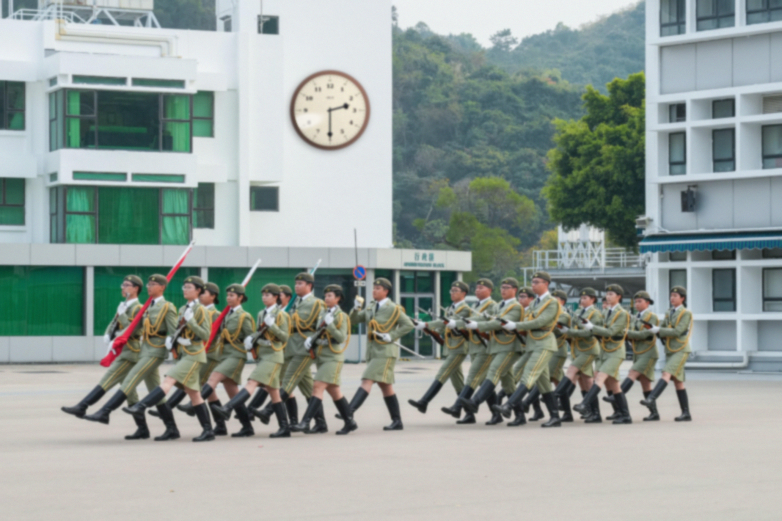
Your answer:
h=2 m=30
